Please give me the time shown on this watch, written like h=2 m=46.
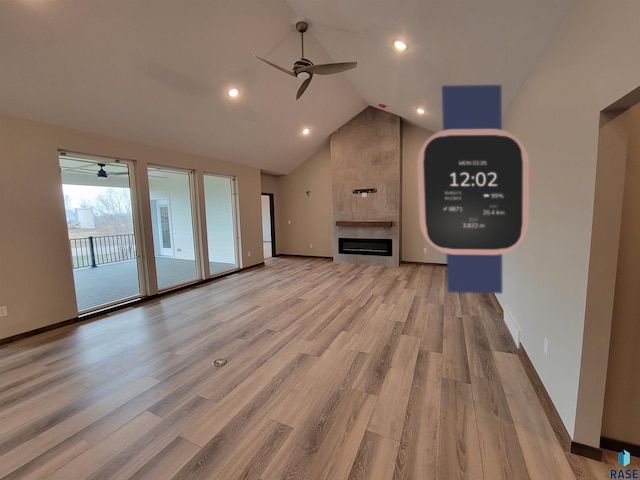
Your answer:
h=12 m=2
